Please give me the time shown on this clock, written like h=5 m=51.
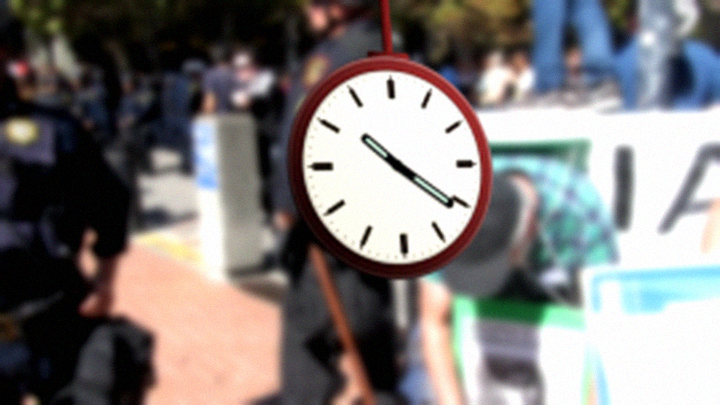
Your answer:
h=10 m=21
